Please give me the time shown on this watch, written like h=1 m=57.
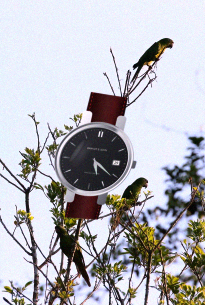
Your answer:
h=5 m=21
